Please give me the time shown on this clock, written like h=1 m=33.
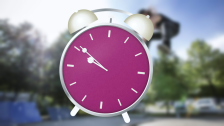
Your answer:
h=9 m=51
